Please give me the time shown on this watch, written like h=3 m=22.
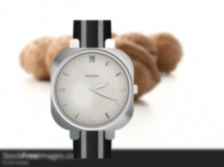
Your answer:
h=2 m=19
